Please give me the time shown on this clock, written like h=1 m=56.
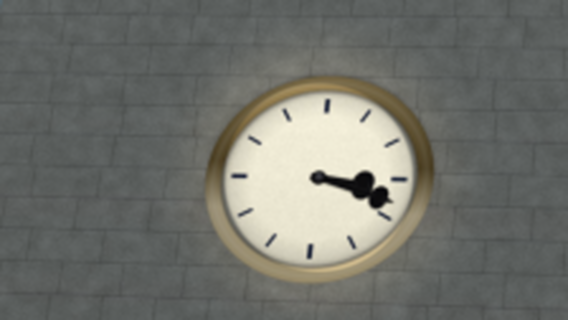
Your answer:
h=3 m=18
